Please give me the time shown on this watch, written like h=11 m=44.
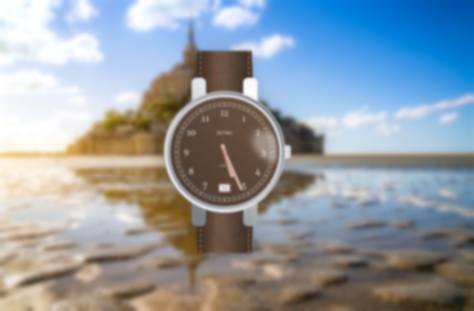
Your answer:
h=5 m=26
